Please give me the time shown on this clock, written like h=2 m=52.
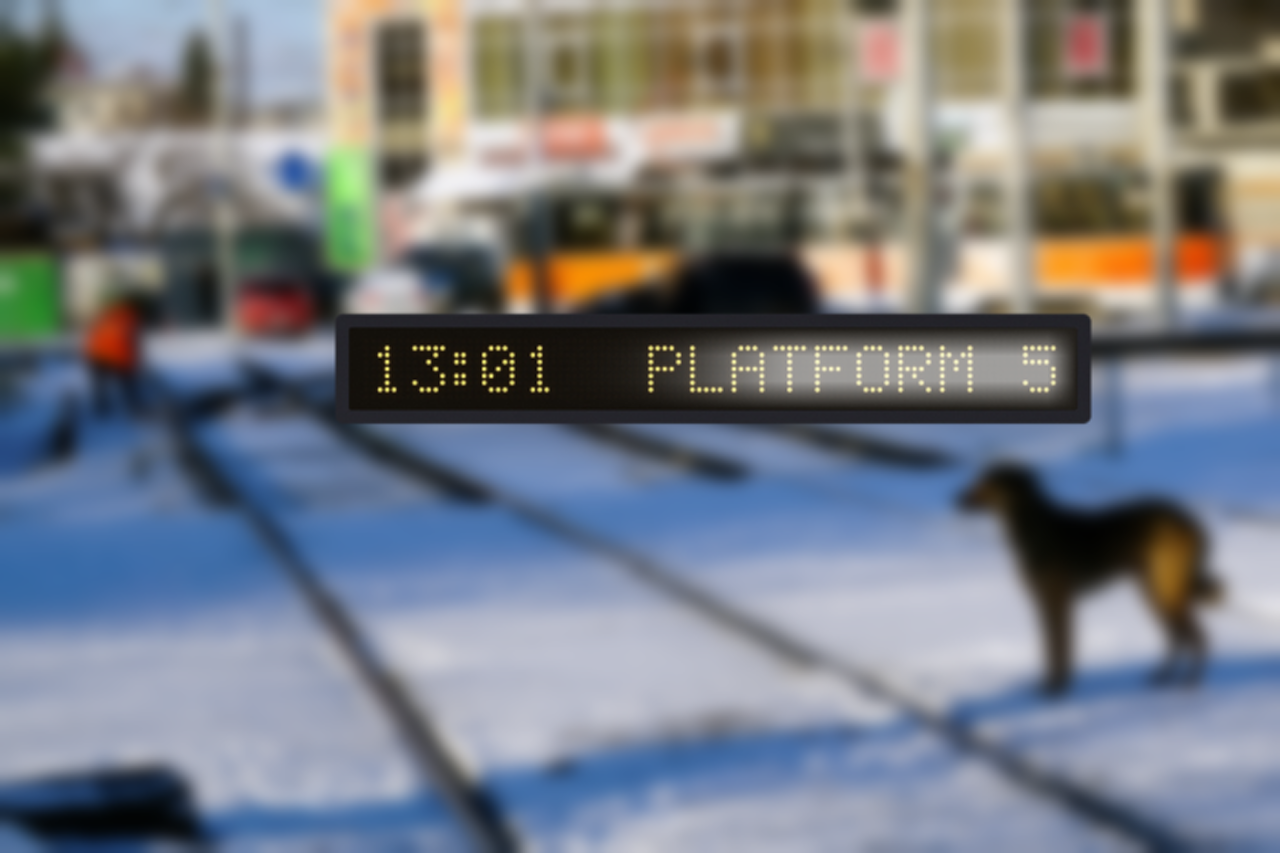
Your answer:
h=13 m=1
